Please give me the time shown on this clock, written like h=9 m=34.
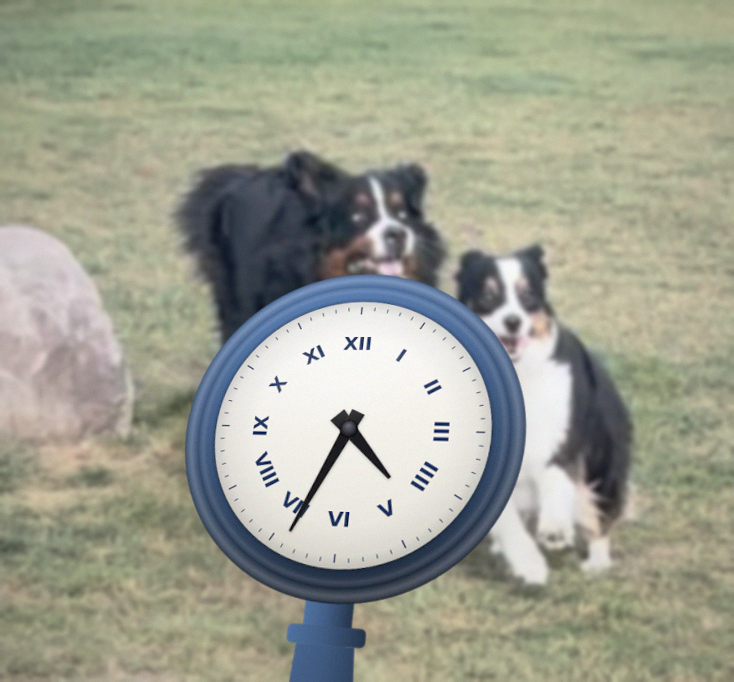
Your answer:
h=4 m=34
